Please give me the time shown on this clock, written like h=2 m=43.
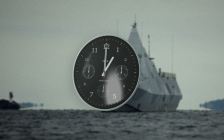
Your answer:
h=1 m=0
